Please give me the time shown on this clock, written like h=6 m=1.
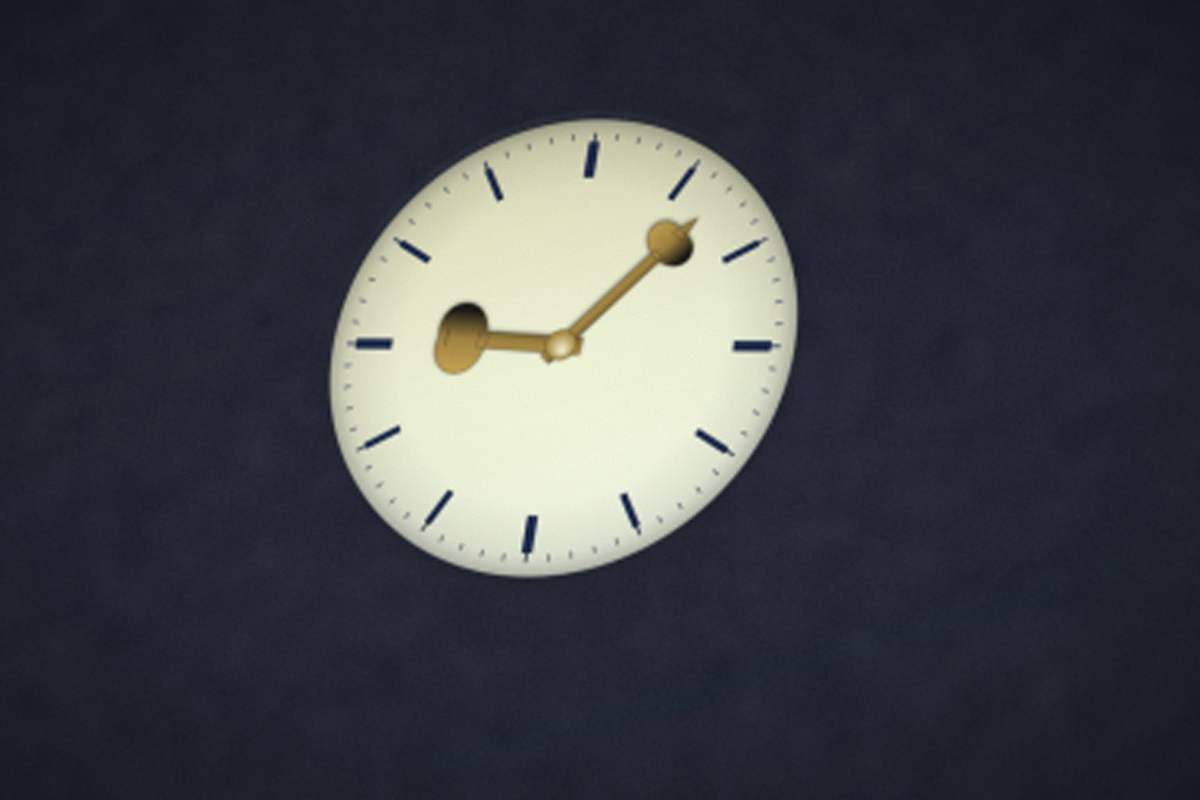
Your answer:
h=9 m=7
